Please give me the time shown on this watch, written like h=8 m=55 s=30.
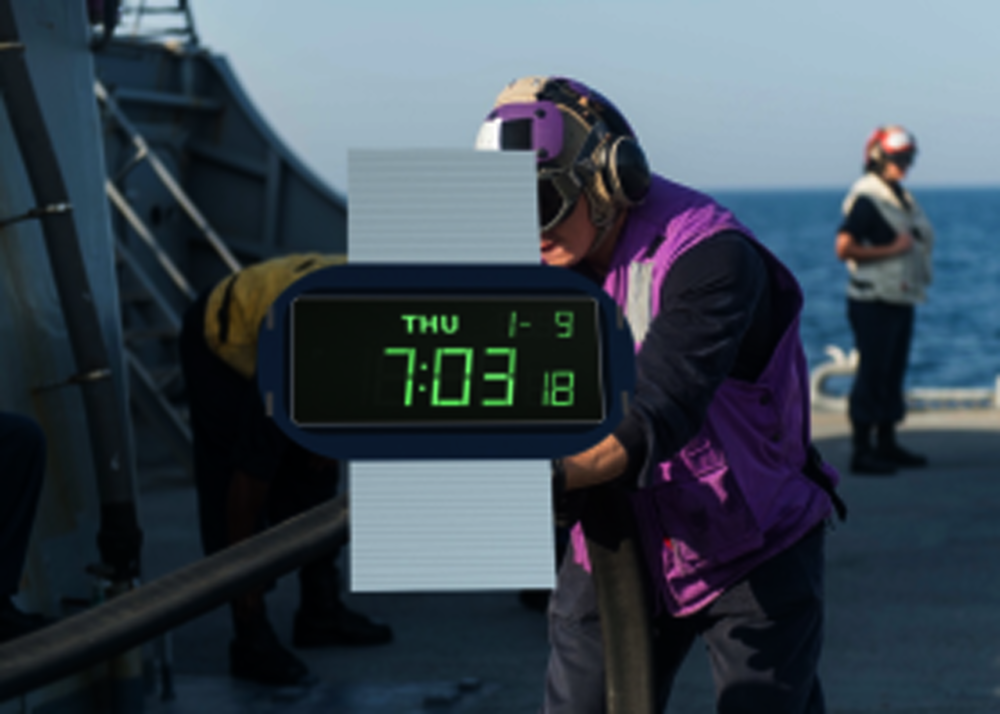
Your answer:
h=7 m=3 s=18
